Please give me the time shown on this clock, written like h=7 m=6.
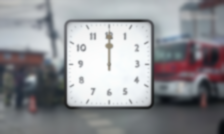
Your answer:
h=12 m=0
